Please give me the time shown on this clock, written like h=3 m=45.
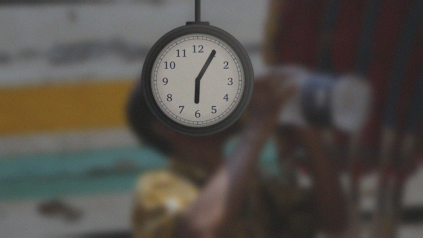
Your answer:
h=6 m=5
